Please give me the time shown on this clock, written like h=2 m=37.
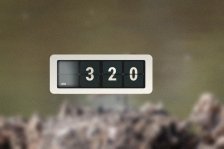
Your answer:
h=3 m=20
